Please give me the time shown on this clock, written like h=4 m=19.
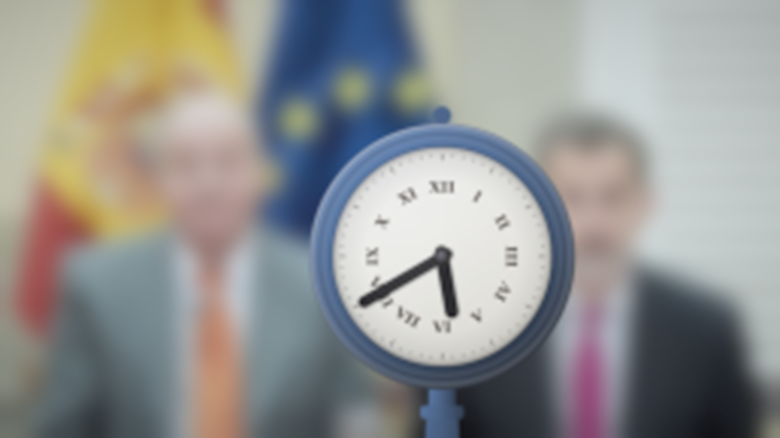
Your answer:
h=5 m=40
